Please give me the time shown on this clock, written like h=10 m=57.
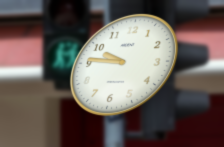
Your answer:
h=9 m=46
